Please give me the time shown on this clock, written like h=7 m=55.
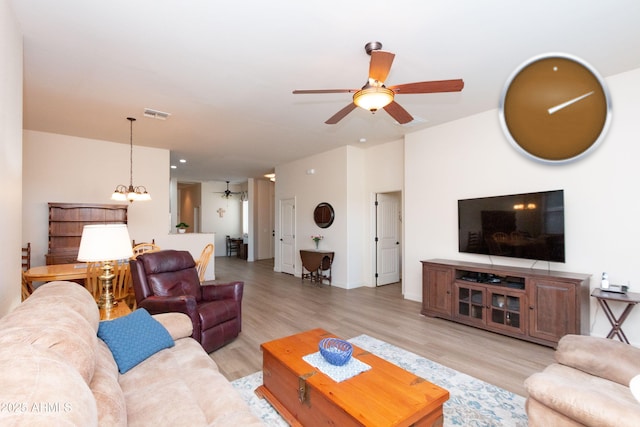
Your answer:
h=2 m=11
